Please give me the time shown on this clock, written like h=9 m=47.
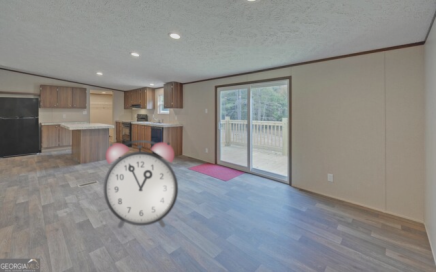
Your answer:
h=12 m=56
